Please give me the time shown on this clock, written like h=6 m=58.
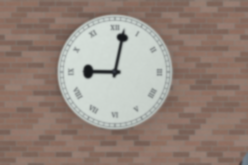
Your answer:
h=9 m=2
